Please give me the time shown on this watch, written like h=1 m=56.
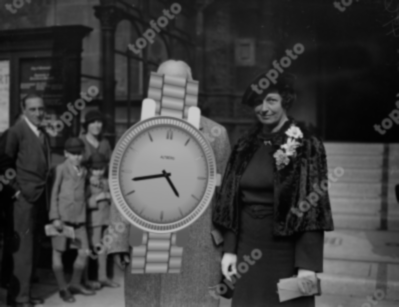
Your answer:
h=4 m=43
